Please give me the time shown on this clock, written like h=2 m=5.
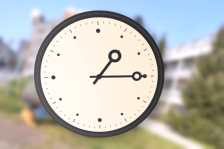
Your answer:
h=1 m=15
